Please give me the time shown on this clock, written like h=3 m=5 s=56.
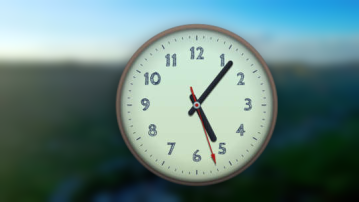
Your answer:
h=5 m=6 s=27
